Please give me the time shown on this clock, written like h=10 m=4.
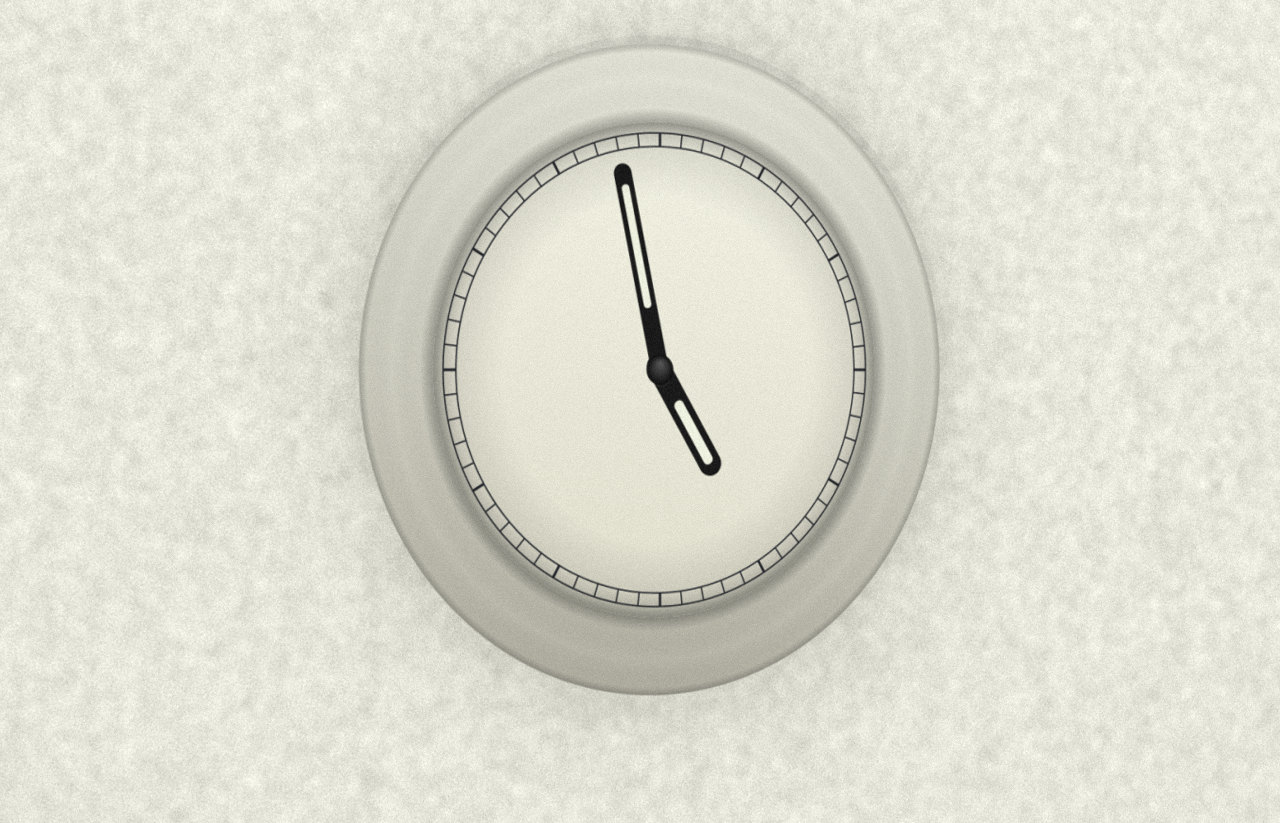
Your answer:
h=4 m=58
